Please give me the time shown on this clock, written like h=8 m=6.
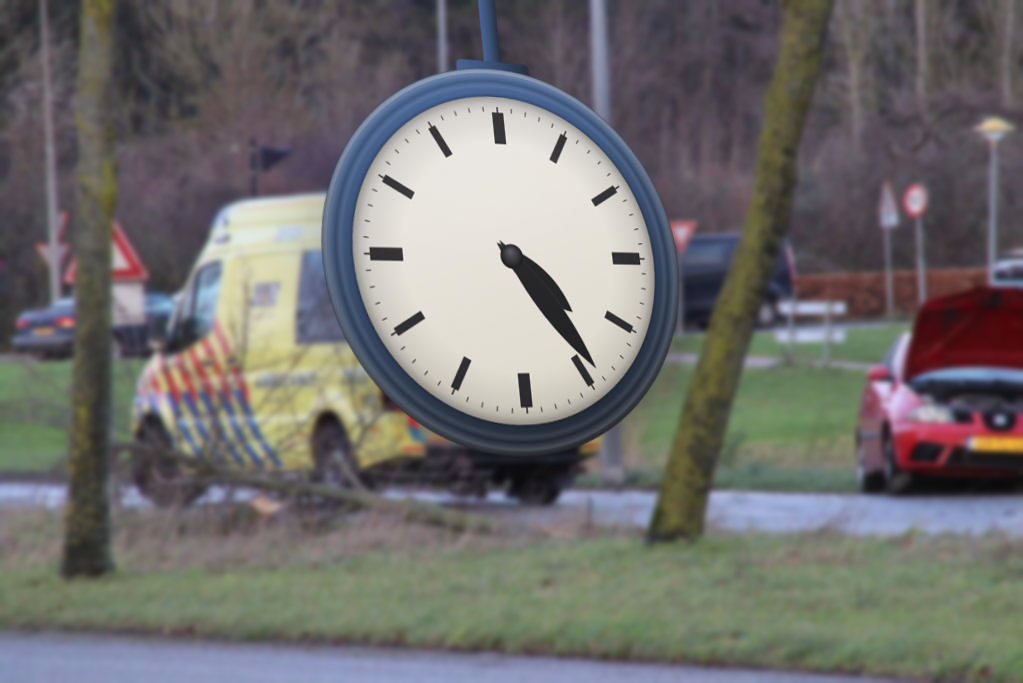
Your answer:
h=4 m=24
